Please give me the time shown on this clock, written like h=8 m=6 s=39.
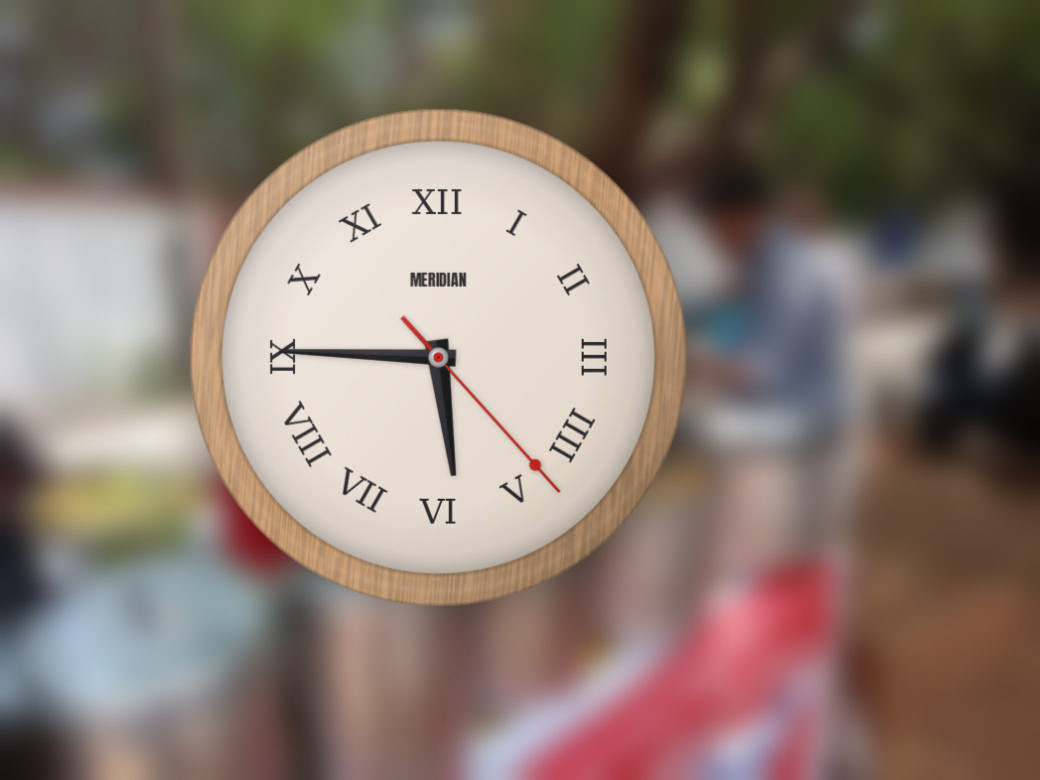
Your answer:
h=5 m=45 s=23
